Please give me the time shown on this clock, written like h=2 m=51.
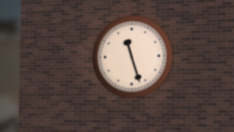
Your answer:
h=11 m=27
